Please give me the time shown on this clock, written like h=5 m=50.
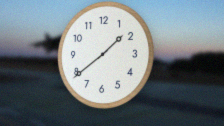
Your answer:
h=1 m=39
